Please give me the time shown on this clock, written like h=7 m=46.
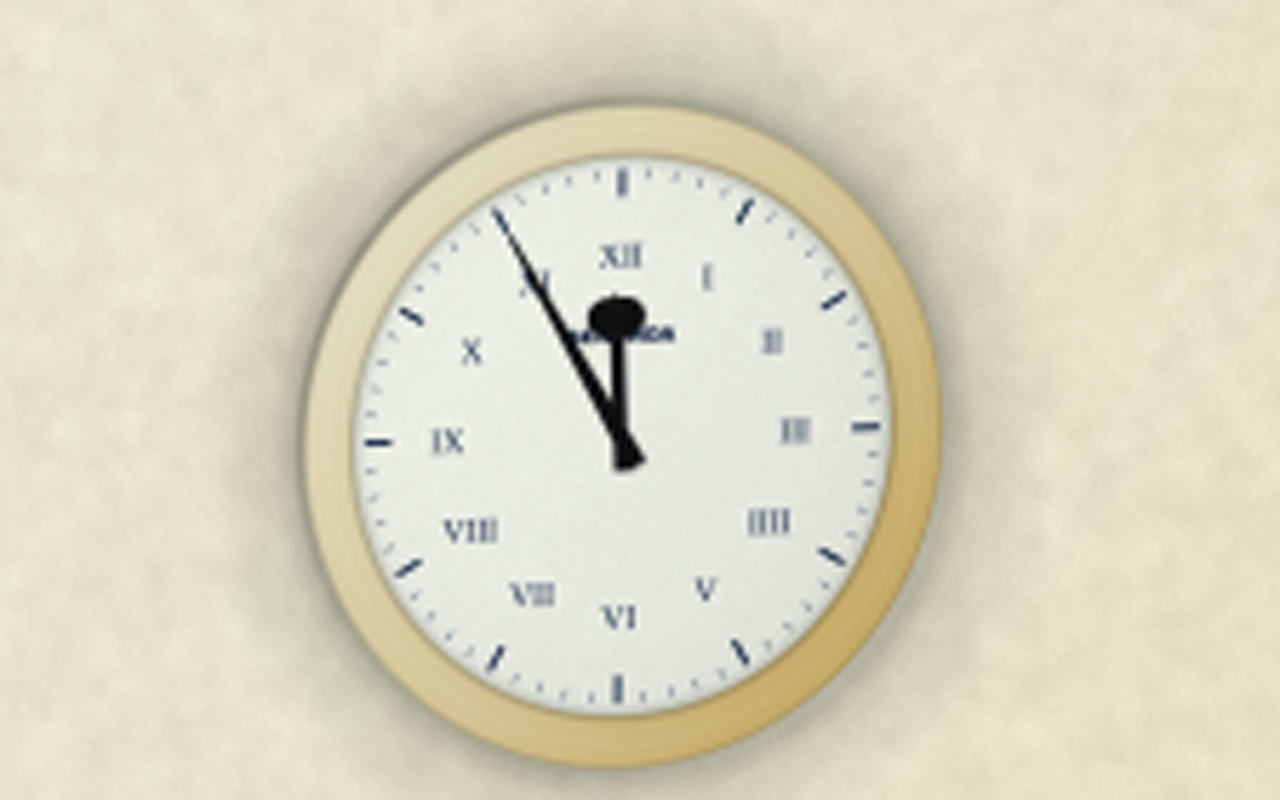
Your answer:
h=11 m=55
